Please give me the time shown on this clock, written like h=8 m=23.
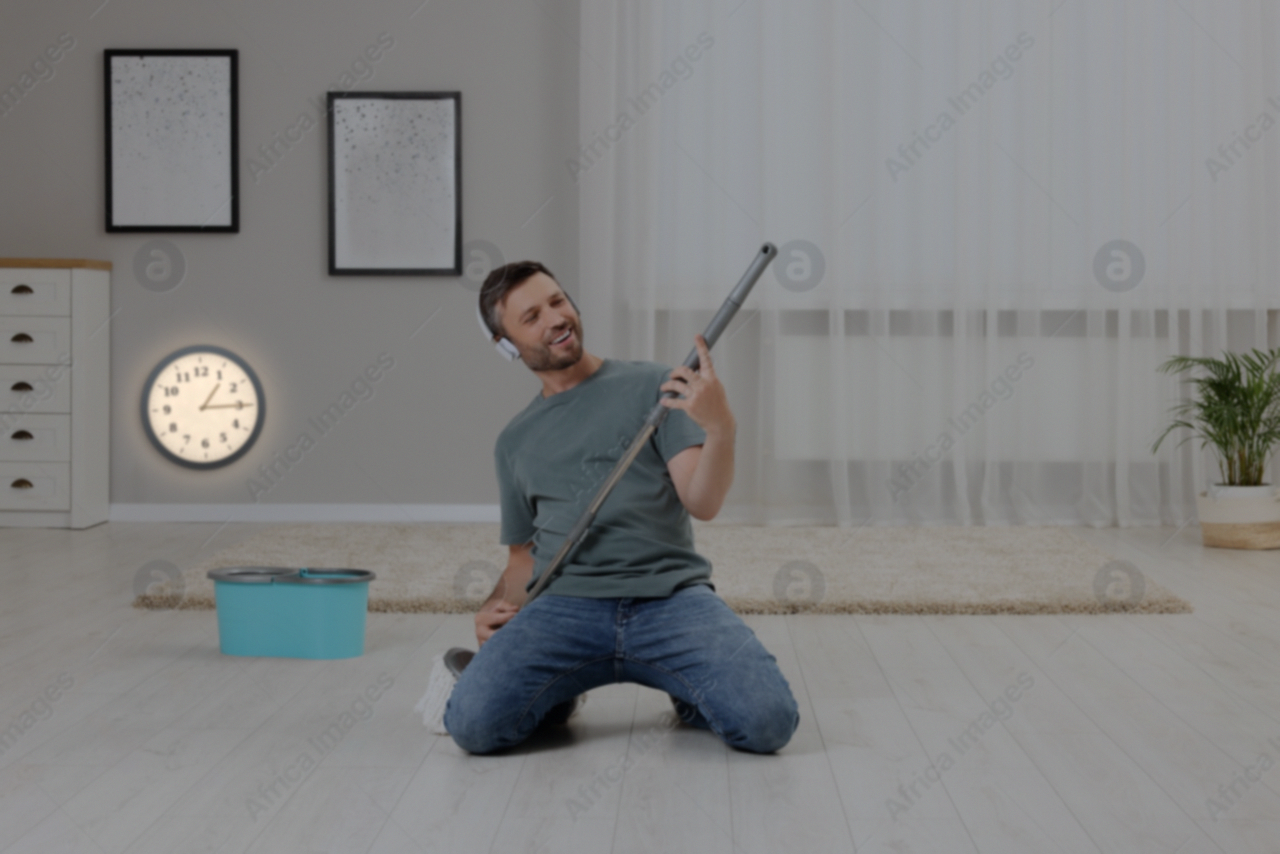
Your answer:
h=1 m=15
